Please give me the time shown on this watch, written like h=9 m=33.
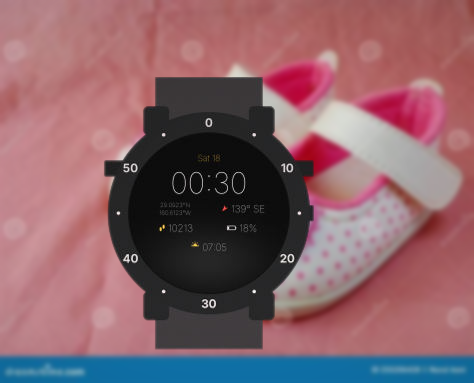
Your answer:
h=0 m=30
